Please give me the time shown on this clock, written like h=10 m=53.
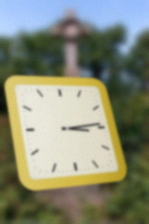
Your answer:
h=3 m=14
